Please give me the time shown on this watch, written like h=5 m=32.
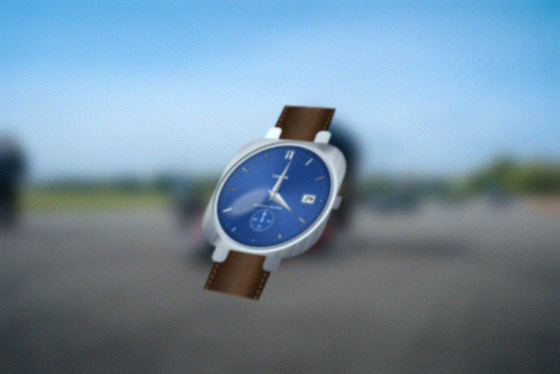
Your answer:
h=4 m=1
